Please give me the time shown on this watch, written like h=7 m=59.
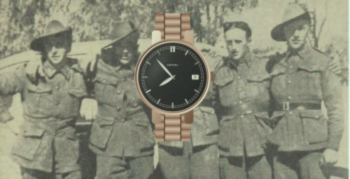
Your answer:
h=7 m=53
